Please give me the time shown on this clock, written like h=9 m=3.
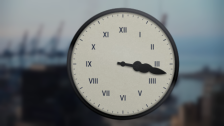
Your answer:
h=3 m=17
